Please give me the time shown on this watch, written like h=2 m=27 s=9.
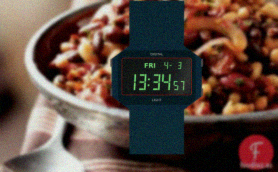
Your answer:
h=13 m=34 s=57
